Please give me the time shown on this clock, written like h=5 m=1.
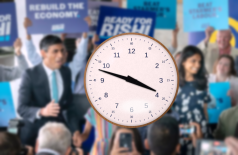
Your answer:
h=3 m=48
